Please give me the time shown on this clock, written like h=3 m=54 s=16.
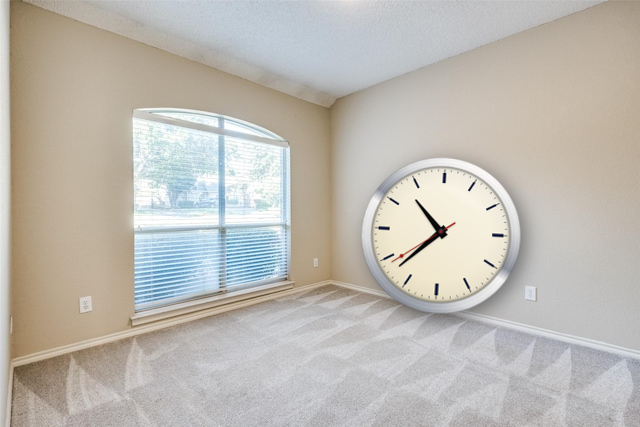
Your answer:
h=10 m=37 s=39
